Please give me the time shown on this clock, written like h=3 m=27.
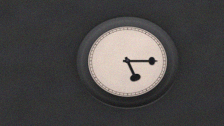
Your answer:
h=5 m=15
